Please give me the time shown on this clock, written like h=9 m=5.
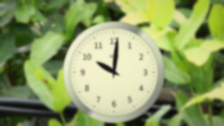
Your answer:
h=10 m=1
